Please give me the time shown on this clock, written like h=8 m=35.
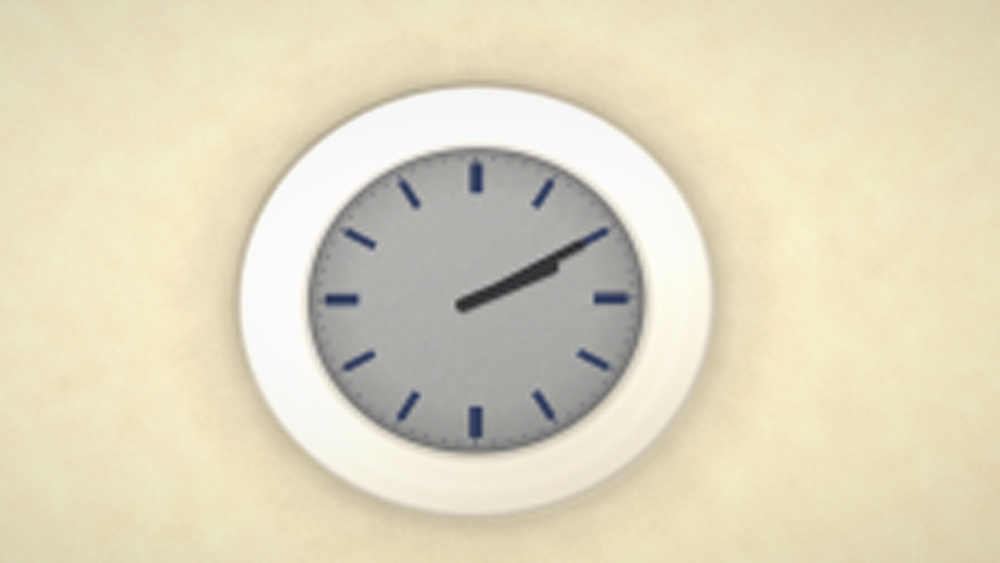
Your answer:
h=2 m=10
